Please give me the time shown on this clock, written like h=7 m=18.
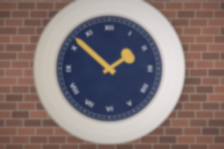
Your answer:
h=1 m=52
